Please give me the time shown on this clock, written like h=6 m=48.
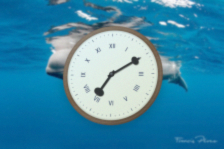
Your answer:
h=7 m=10
